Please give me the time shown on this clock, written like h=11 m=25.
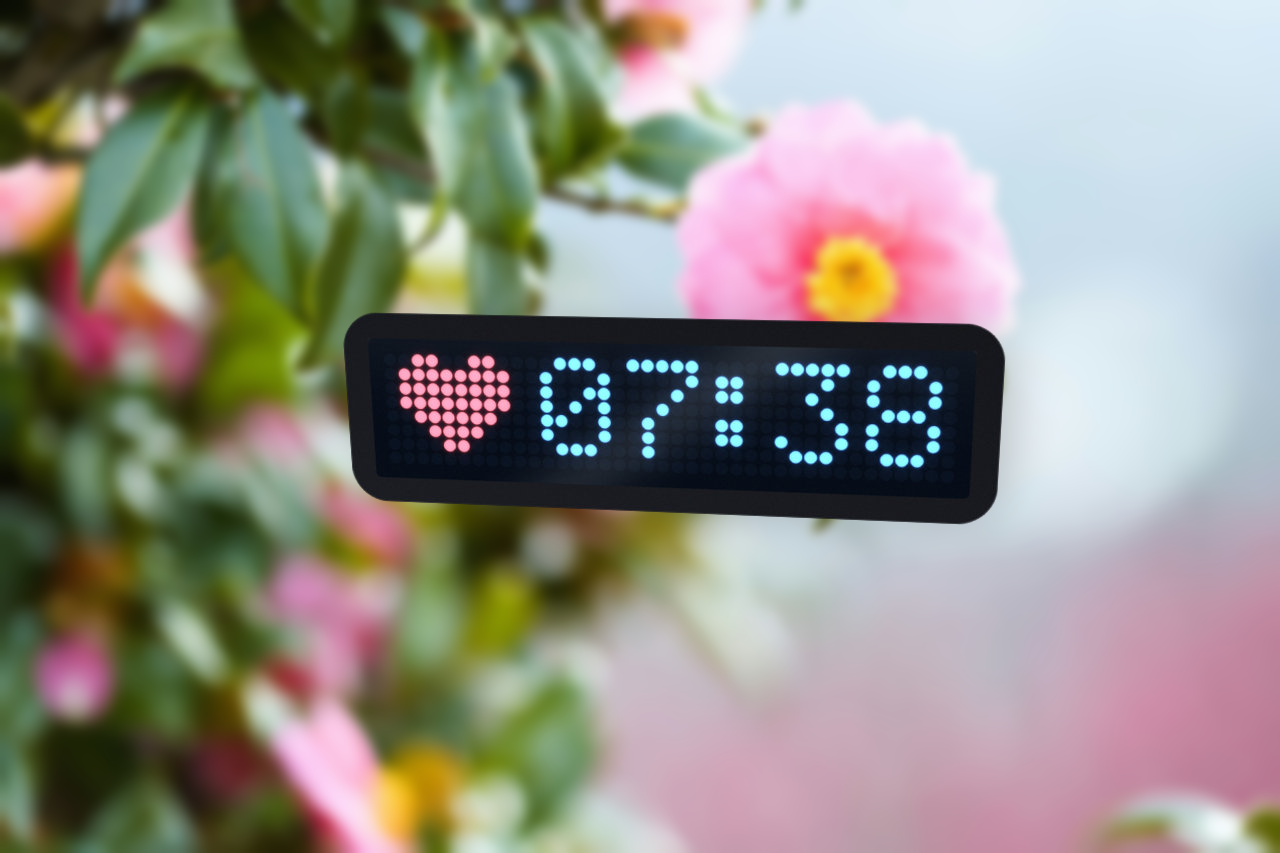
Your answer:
h=7 m=38
